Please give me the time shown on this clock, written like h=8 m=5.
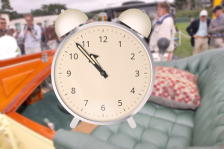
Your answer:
h=10 m=53
